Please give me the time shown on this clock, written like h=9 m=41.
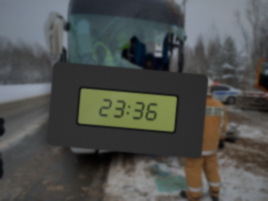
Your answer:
h=23 m=36
